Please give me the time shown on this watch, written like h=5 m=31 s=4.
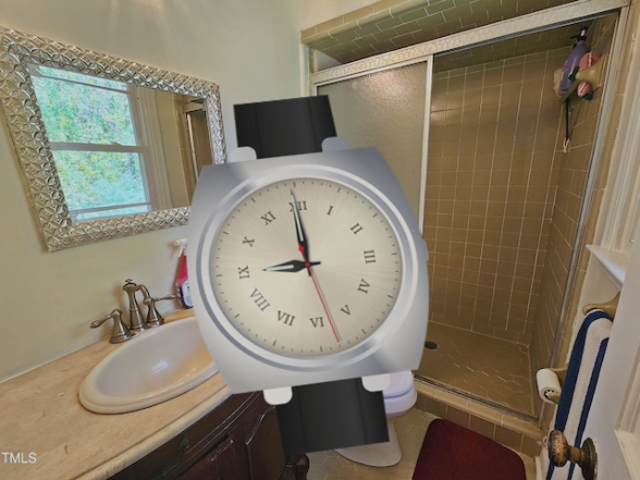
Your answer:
h=8 m=59 s=28
